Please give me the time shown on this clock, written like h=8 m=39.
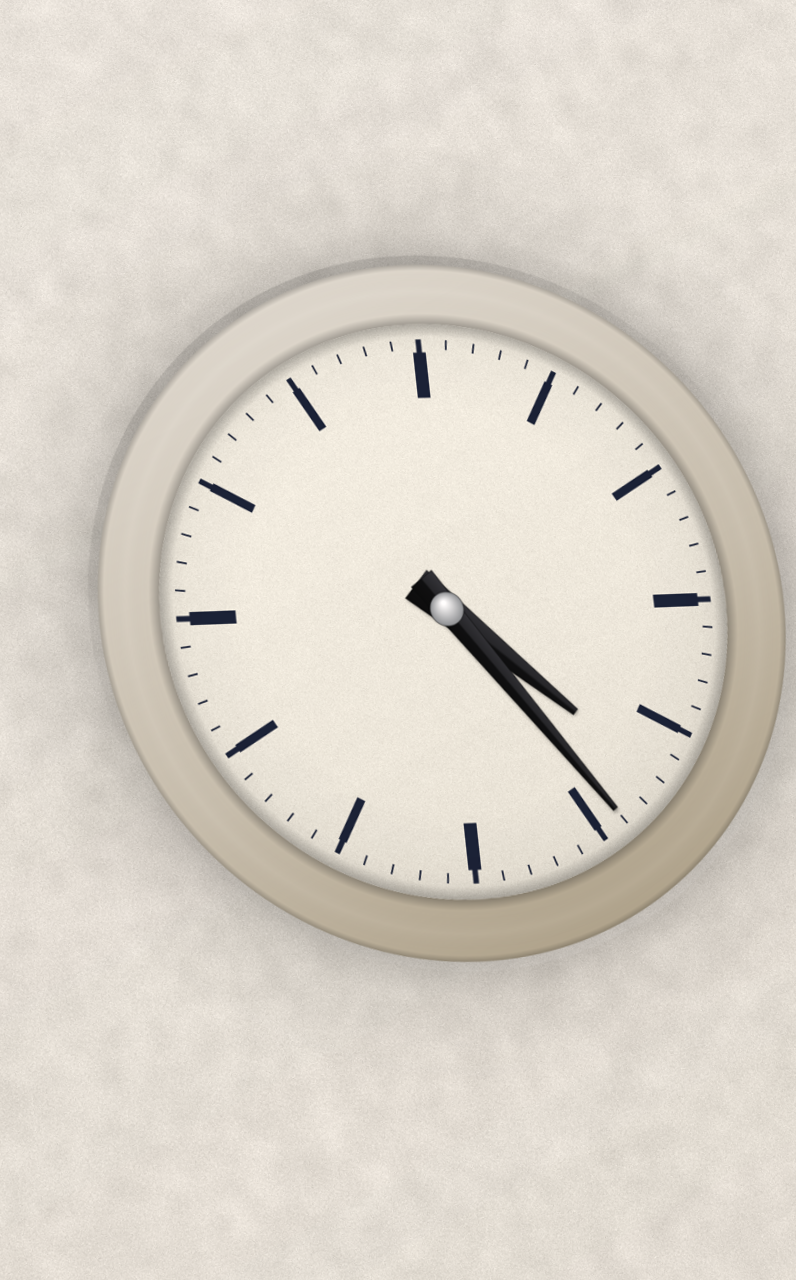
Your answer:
h=4 m=24
